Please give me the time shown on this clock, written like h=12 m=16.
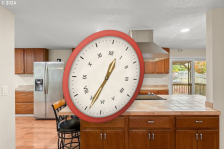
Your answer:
h=12 m=34
